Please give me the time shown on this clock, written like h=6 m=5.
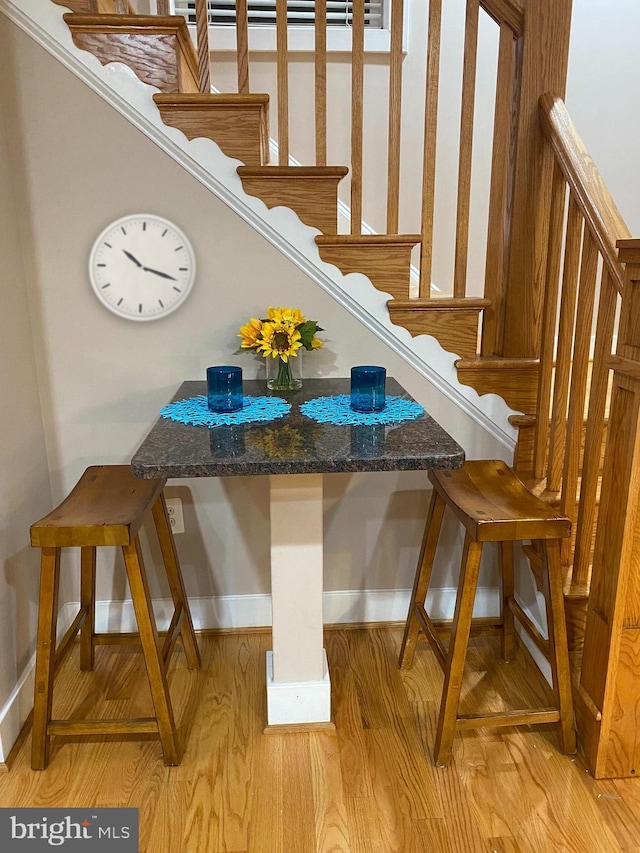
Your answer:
h=10 m=18
